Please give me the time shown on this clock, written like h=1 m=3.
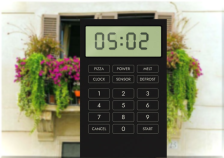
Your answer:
h=5 m=2
